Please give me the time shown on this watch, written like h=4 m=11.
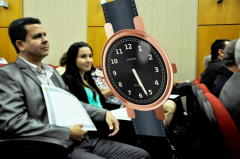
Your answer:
h=5 m=27
